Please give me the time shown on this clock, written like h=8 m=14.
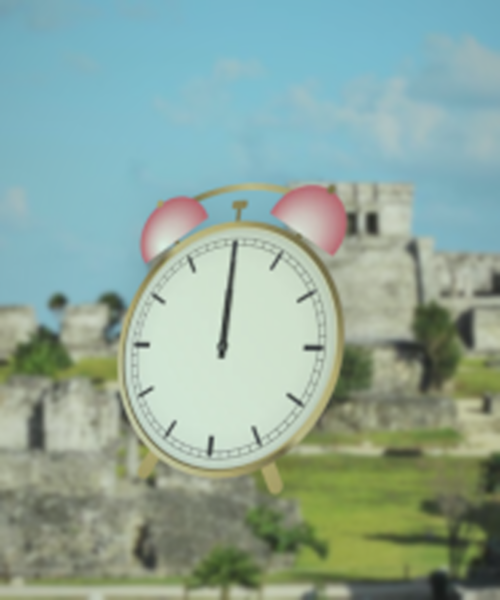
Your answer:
h=12 m=0
